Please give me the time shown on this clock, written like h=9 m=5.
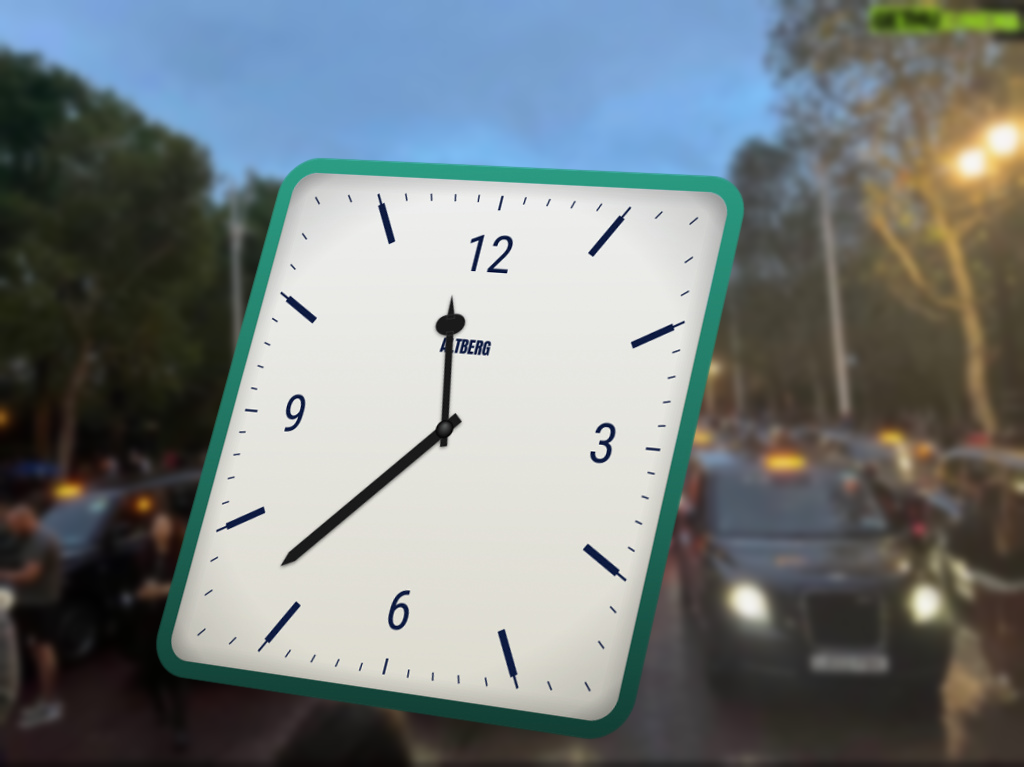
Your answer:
h=11 m=37
